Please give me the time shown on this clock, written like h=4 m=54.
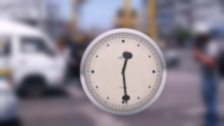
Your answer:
h=12 m=29
